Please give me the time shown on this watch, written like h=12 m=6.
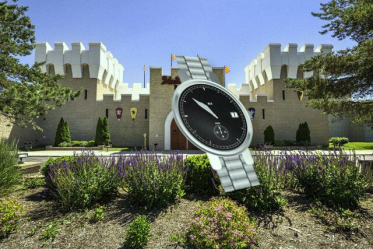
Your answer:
h=10 m=53
